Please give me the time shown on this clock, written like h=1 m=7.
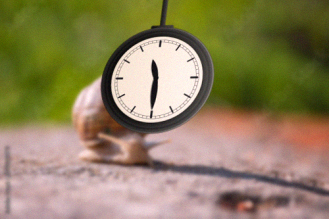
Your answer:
h=11 m=30
